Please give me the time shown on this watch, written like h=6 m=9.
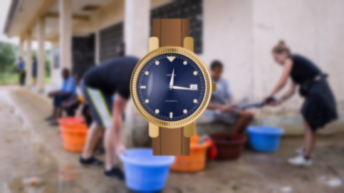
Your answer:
h=12 m=16
